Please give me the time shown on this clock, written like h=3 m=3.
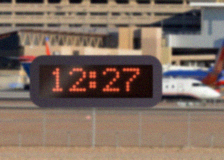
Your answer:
h=12 m=27
